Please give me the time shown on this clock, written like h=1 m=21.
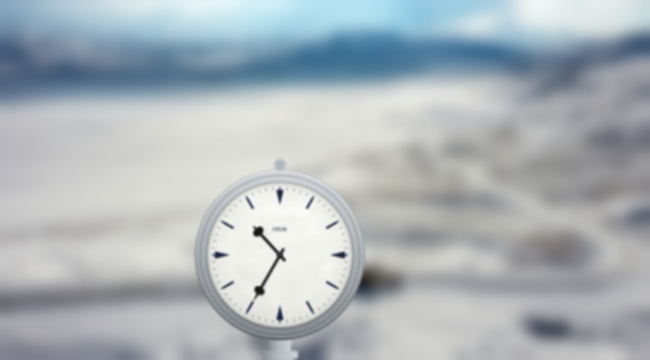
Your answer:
h=10 m=35
